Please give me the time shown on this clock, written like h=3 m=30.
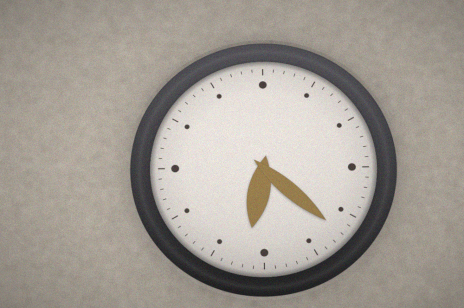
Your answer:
h=6 m=22
